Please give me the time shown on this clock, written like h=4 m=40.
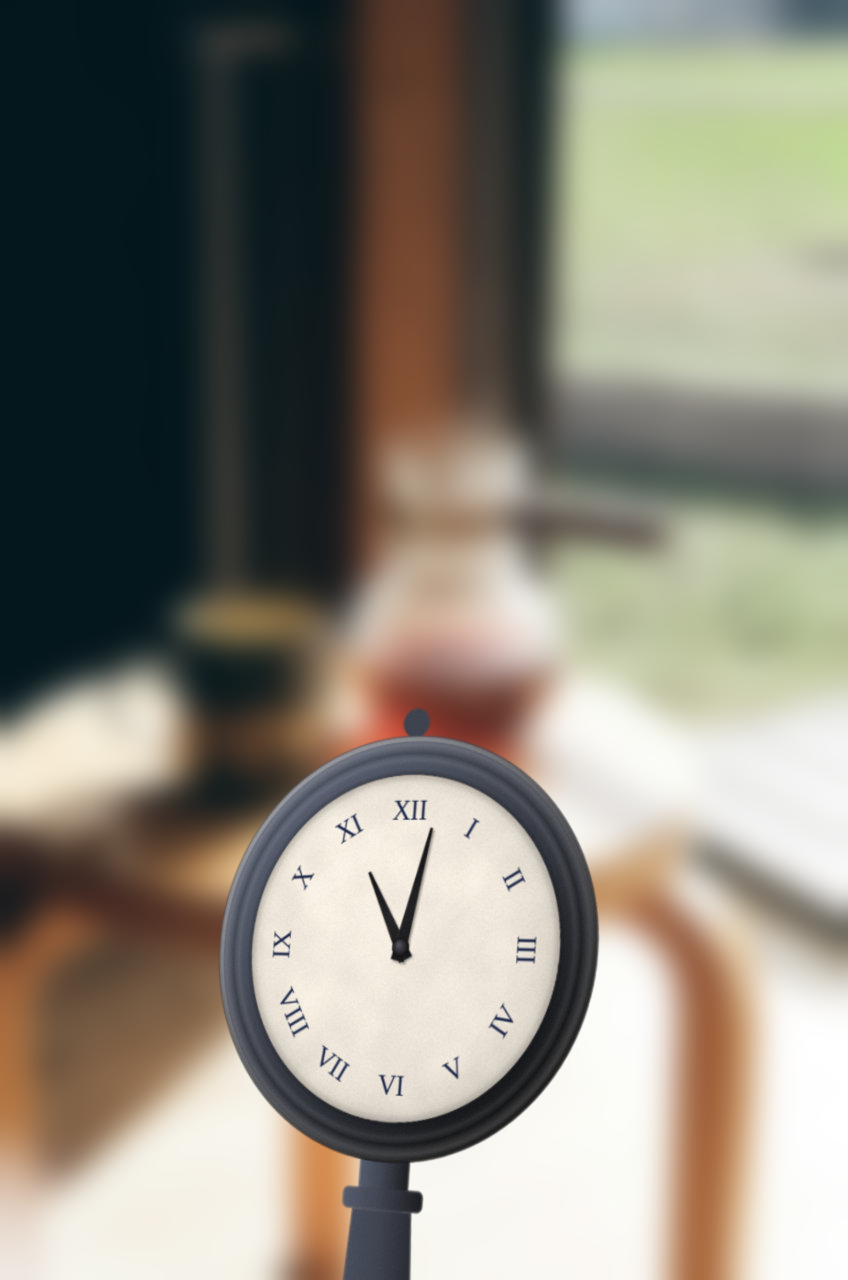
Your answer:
h=11 m=2
